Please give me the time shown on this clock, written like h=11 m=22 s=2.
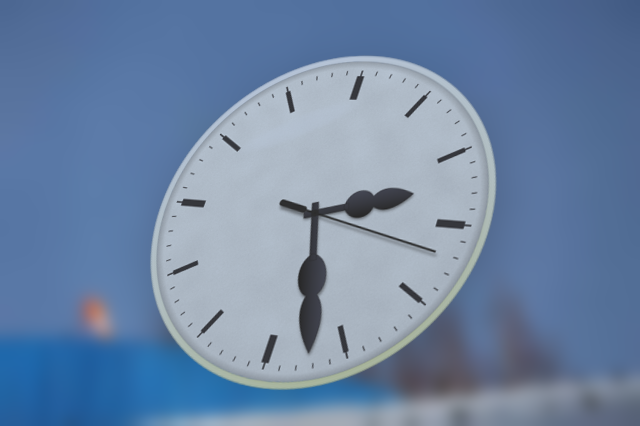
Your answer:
h=2 m=27 s=17
